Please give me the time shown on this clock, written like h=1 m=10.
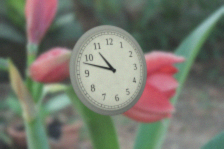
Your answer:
h=10 m=48
